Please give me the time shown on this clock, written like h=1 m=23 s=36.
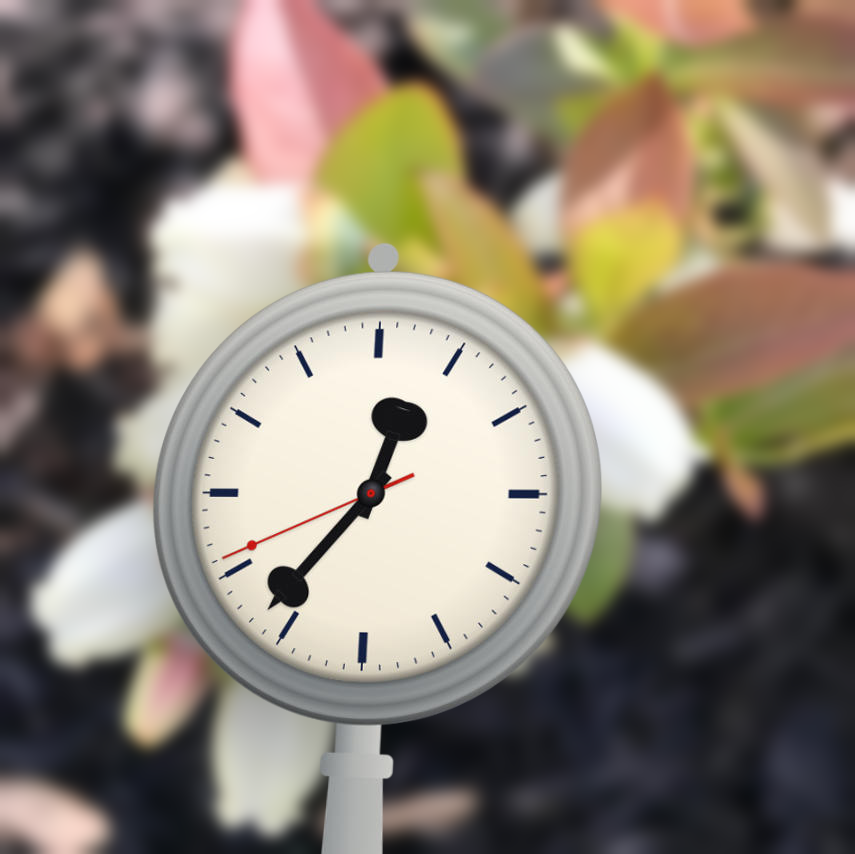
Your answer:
h=12 m=36 s=41
